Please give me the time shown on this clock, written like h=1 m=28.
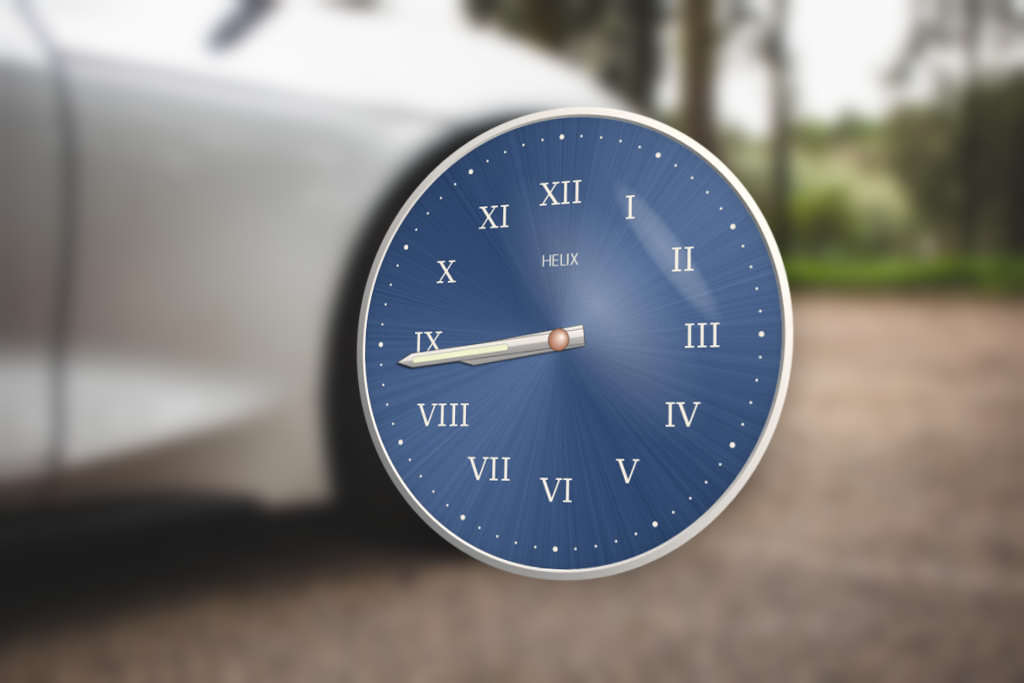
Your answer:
h=8 m=44
